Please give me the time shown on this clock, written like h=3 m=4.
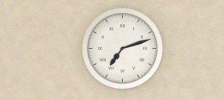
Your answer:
h=7 m=12
